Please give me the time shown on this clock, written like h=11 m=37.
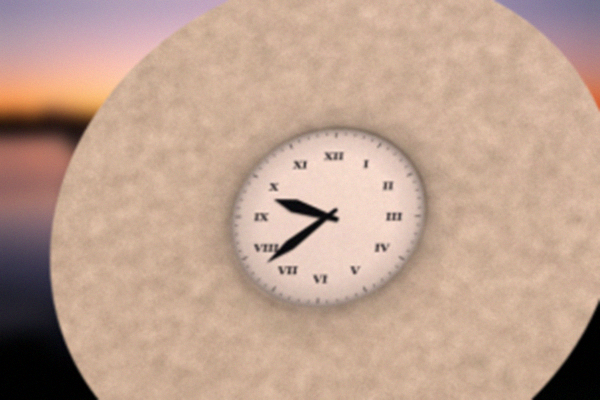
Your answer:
h=9 m=38
